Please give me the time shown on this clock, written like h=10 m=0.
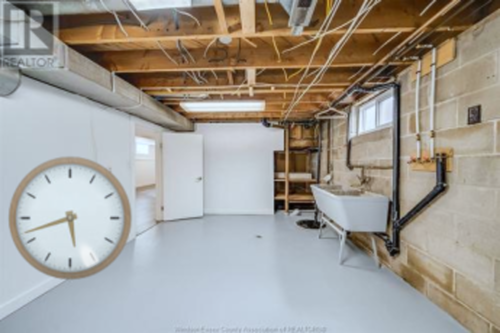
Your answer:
h=5 m=42
